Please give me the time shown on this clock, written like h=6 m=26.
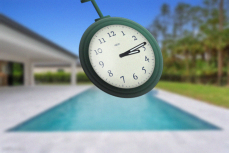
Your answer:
h=3 m=14
